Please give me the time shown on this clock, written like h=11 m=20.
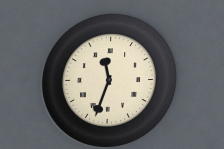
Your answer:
h=11 m=33
